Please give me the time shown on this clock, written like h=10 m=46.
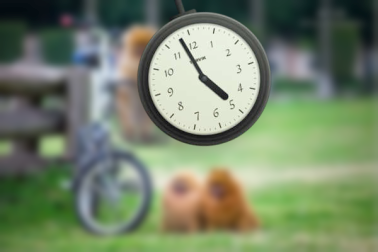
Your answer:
h=4 m=58
